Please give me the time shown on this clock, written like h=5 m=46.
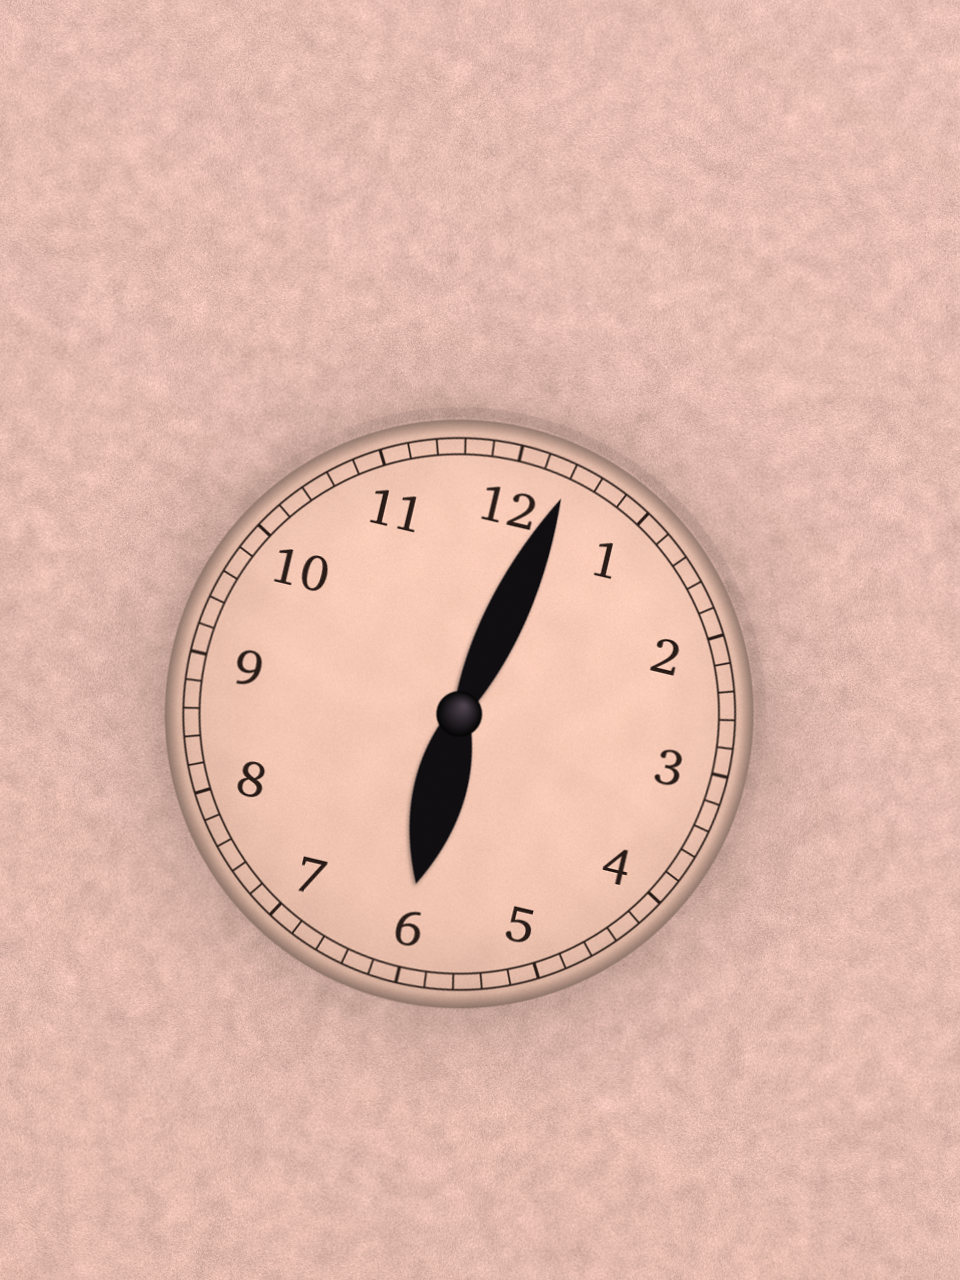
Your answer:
h=6 m=2
